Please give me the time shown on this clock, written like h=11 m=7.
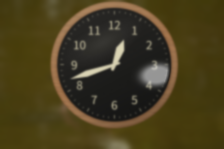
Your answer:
h=12 m=42
